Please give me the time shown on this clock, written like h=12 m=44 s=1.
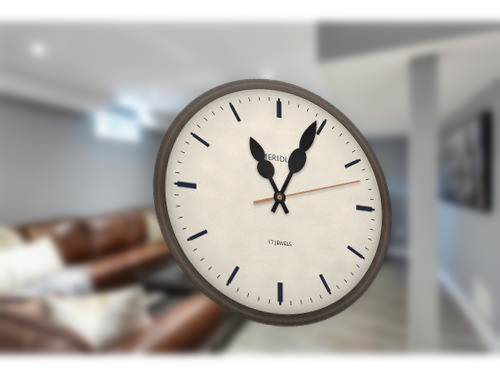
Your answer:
h=11 m=4 s=12
